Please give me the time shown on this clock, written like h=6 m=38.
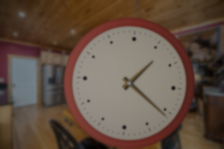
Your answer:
h=1 m=21
